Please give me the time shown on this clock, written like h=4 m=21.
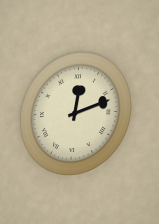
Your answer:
h=12 m=12
